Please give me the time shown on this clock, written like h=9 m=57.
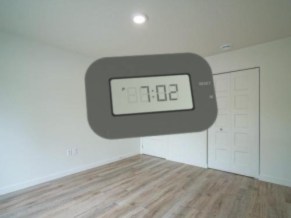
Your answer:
h=7 m=2
